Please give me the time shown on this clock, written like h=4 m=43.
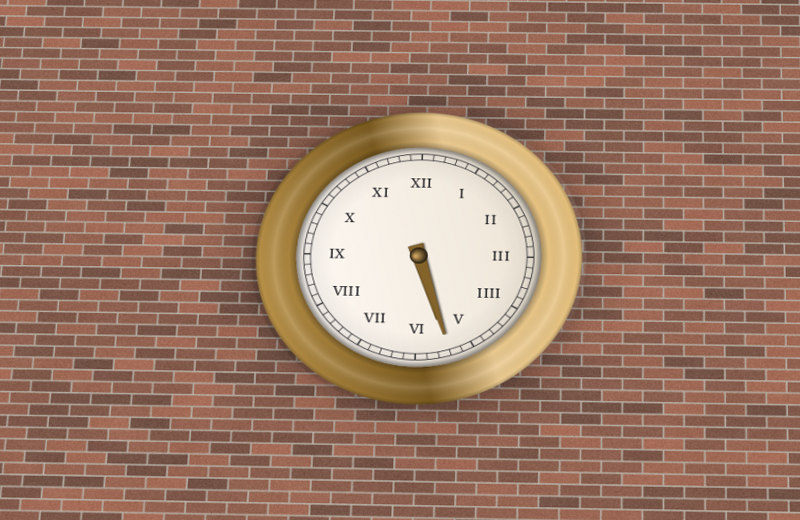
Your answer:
h=5 m=27
